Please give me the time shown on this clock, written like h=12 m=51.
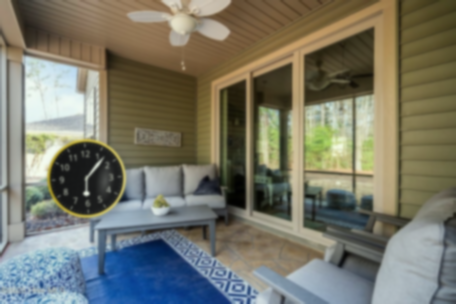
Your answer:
h=6 m=7
